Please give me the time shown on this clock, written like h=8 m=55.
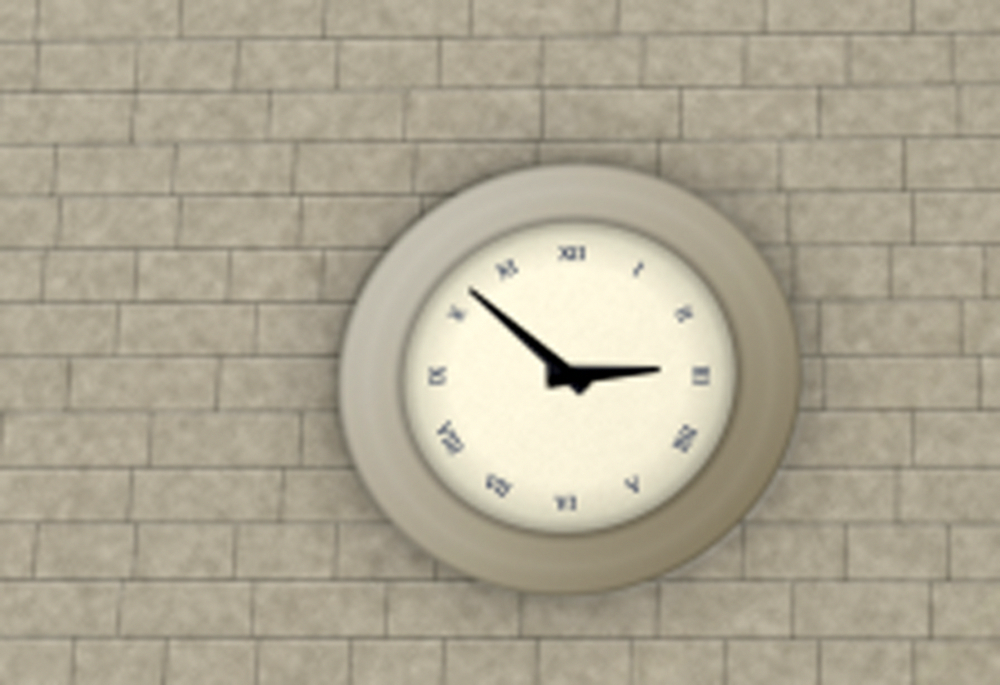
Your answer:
h=2 m=52
